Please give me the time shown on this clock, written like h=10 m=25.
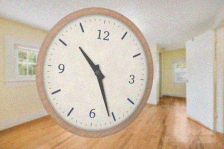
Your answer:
h=10 m=26
